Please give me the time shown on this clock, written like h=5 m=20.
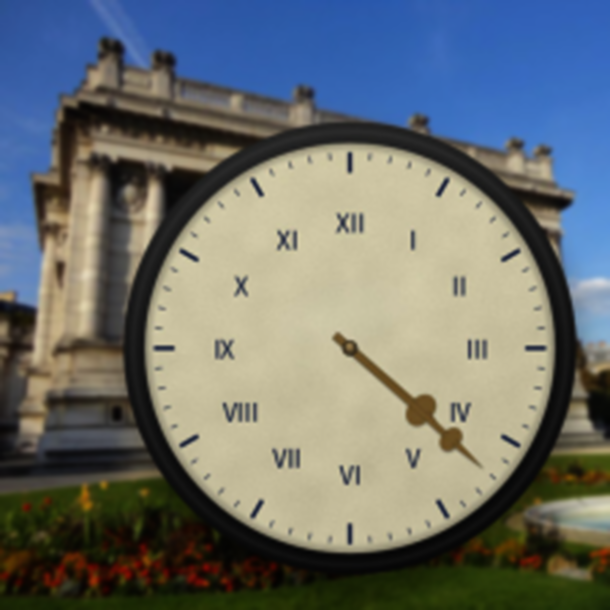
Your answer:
h=4 m=22
